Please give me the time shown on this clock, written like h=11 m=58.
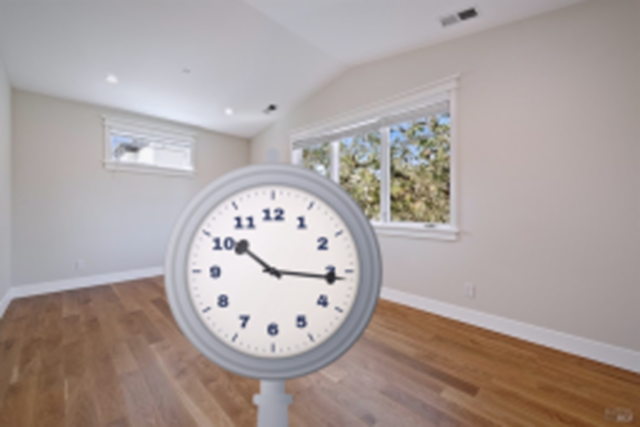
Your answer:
h=10 m=16
